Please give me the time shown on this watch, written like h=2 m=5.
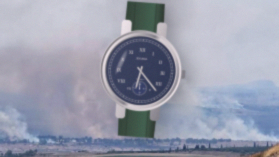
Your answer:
h=6 m=23
